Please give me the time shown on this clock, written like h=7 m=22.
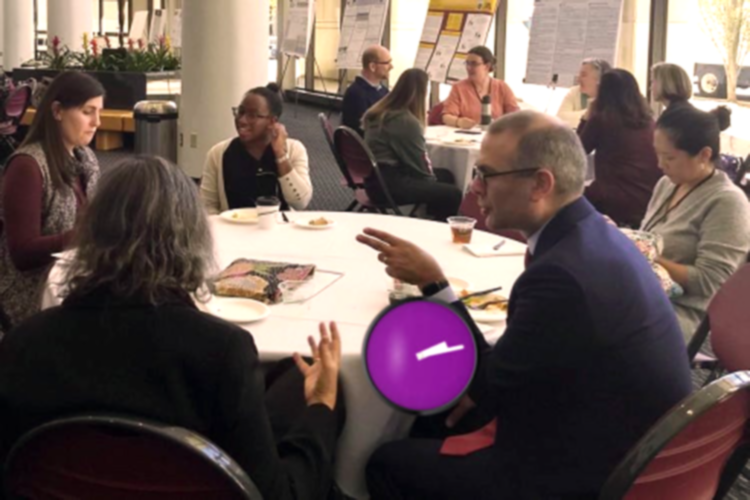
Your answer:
h=2 m=13
